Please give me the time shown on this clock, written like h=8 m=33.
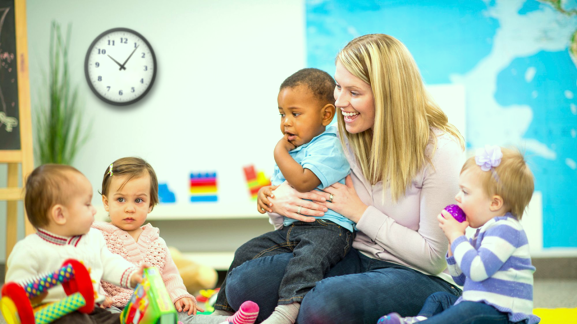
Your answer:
h=10 m=6
